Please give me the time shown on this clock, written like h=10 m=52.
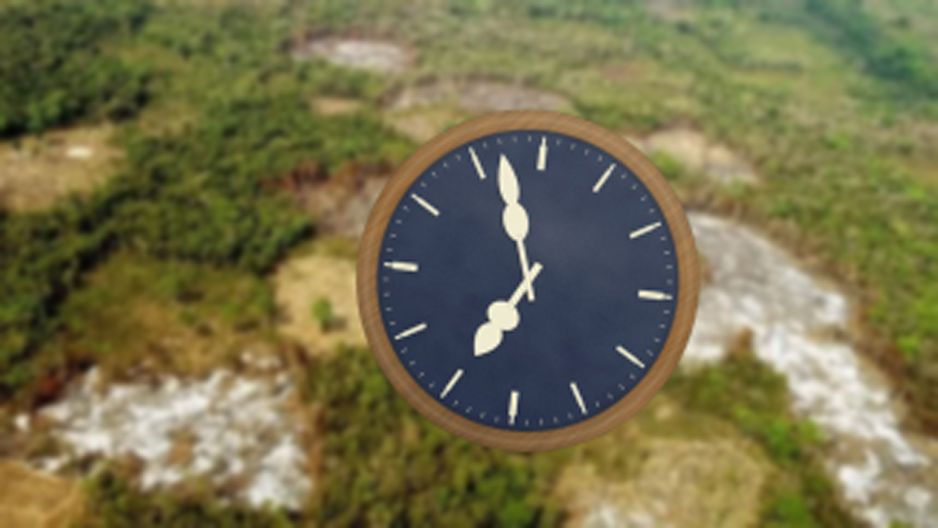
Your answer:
h=6 m=57
